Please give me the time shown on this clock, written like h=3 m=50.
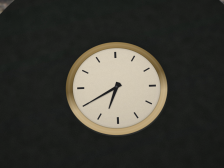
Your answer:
h=6 m=40
